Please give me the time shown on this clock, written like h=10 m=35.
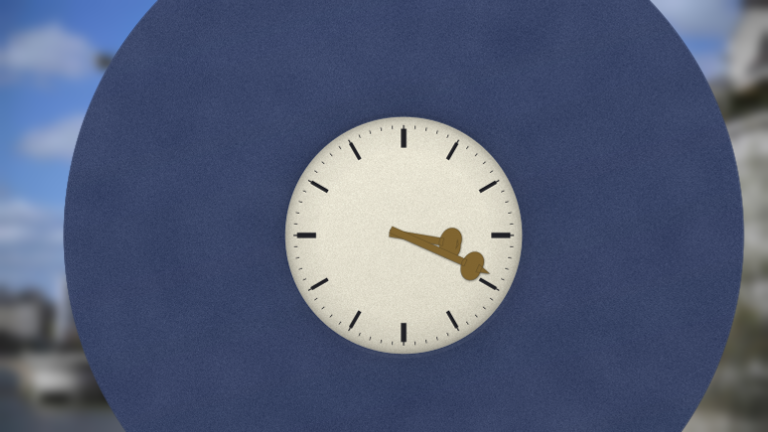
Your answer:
h=3 m=19
